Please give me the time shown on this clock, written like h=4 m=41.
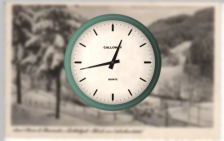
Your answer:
h=12 m=43
